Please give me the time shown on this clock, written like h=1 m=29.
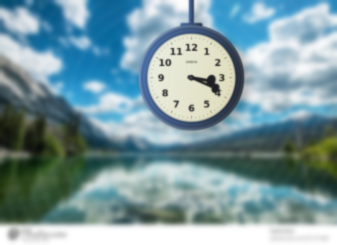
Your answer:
h=3 m=19
